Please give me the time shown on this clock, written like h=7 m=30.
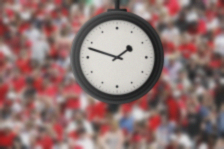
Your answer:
h=1 m=48
